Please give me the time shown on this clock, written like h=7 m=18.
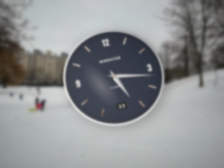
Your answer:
h=5 m=17
